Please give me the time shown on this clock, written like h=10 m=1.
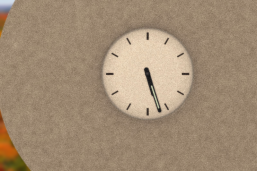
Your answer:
h=5 m=27
